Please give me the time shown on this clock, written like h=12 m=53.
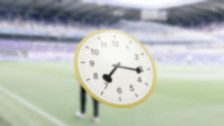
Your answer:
h=7 m=16
